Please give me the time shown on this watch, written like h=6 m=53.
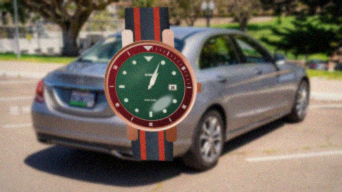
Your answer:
h=1 m=4
